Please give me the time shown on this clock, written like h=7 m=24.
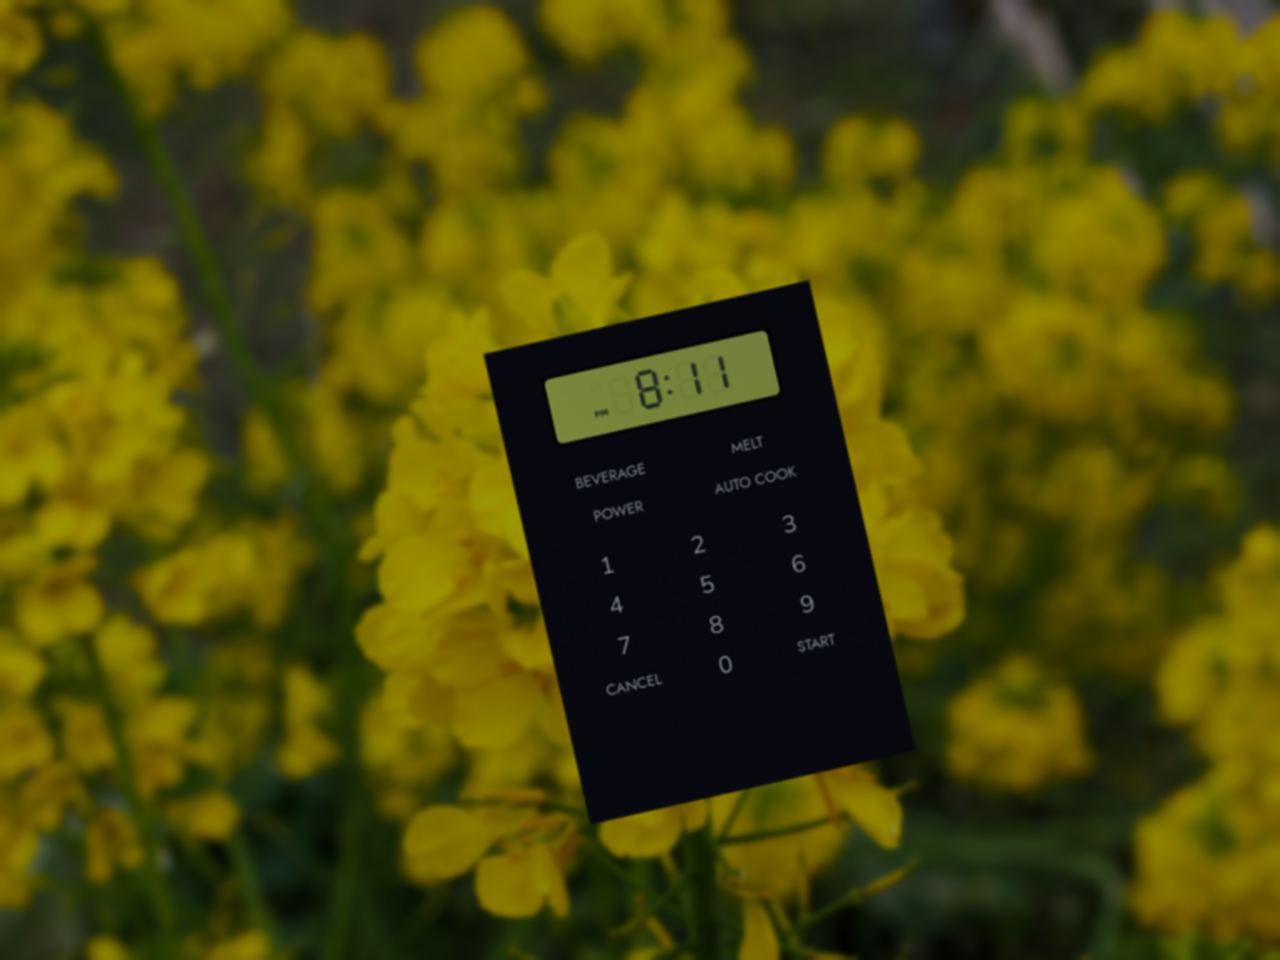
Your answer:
h=8 m=11
